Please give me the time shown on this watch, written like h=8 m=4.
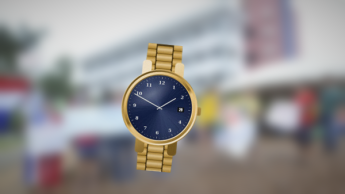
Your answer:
h=1 m=49
